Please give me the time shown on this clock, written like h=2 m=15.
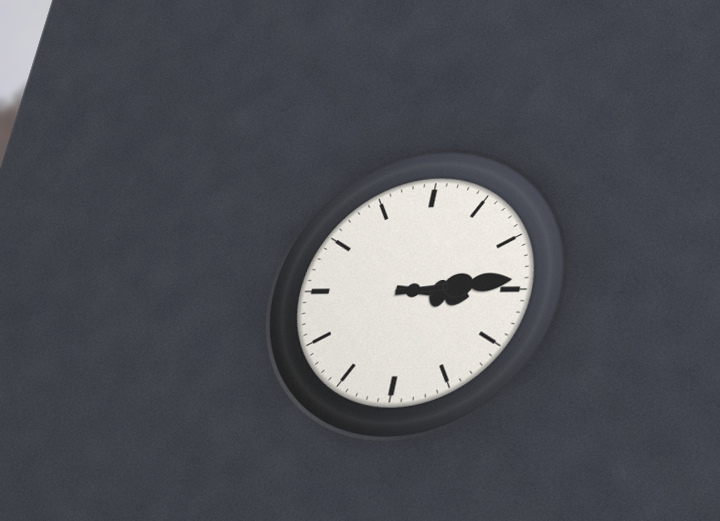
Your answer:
h=3 m=14
